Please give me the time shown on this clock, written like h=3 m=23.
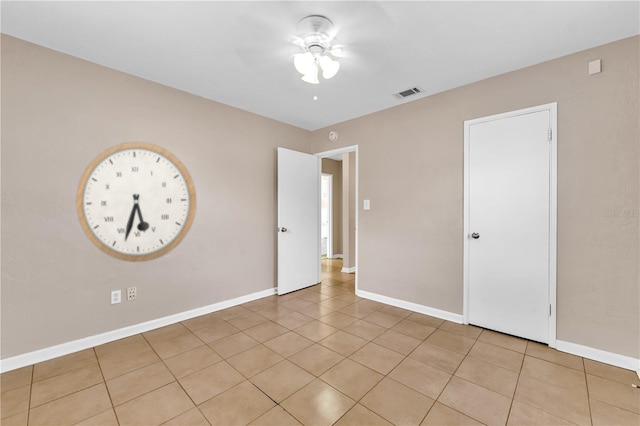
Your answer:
h=5 m=33
